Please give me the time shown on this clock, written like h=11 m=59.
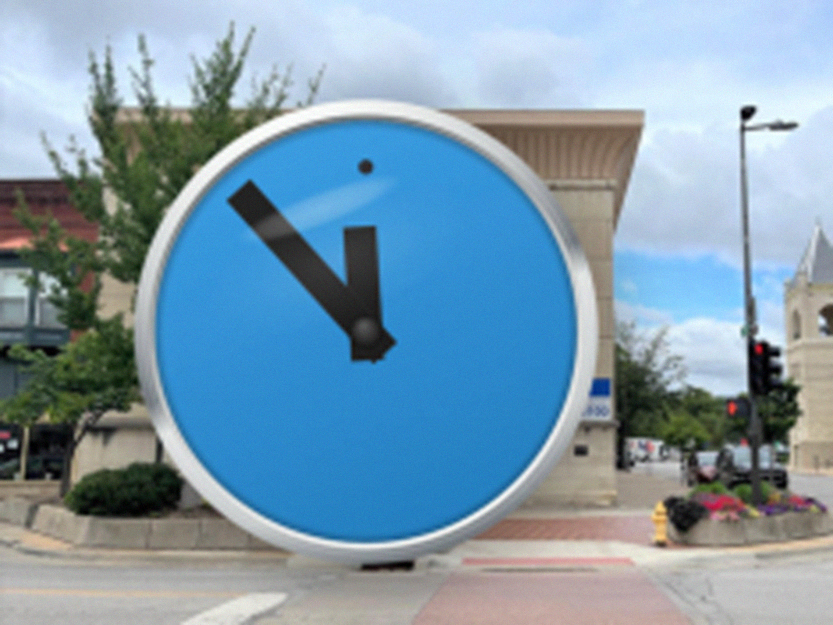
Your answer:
h=11 m=53
